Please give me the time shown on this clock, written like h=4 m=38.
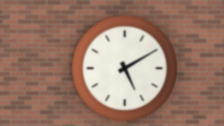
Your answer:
h=5 m=10
